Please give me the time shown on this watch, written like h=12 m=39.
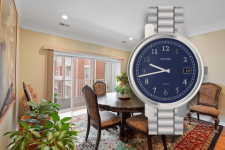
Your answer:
h=9 m=43
